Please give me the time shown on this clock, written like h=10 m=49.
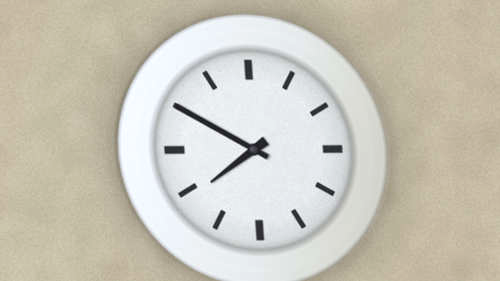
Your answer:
h=7 m=50
